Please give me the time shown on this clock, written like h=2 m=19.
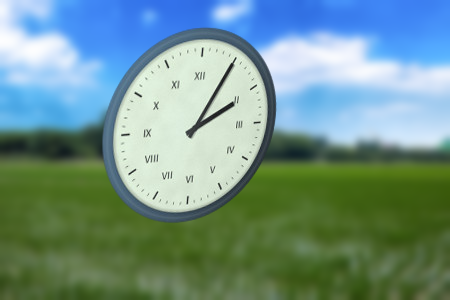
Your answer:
h=2 m=5
